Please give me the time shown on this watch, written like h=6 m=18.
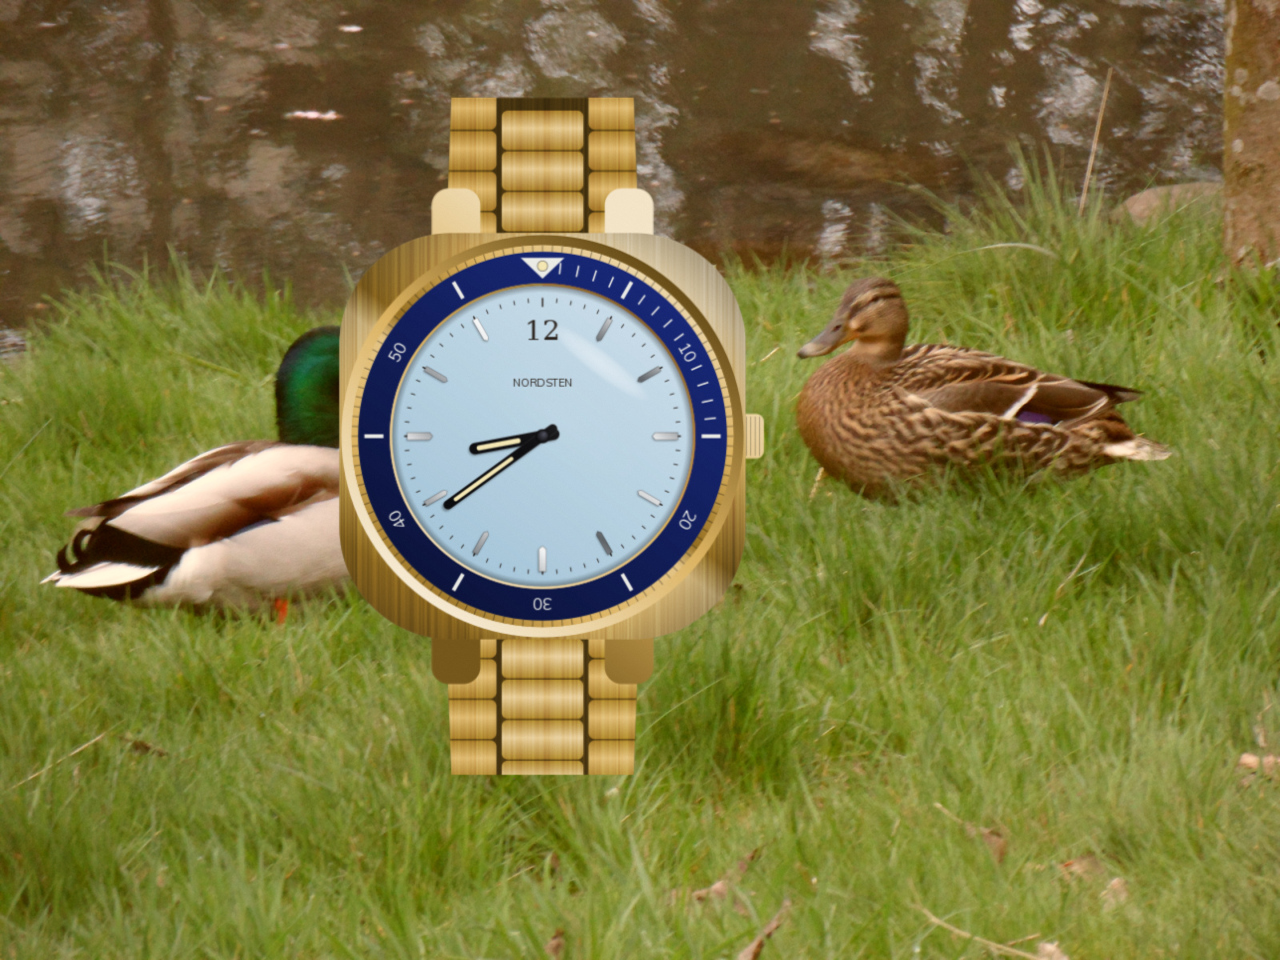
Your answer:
h=8 m=39
